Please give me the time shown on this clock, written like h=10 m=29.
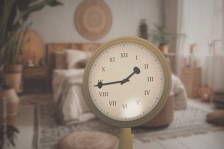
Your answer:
h=1 m=44
